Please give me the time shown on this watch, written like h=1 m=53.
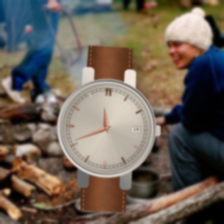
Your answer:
h=11 m=41
